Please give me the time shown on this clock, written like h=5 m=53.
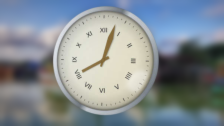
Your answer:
h=8 m=3
